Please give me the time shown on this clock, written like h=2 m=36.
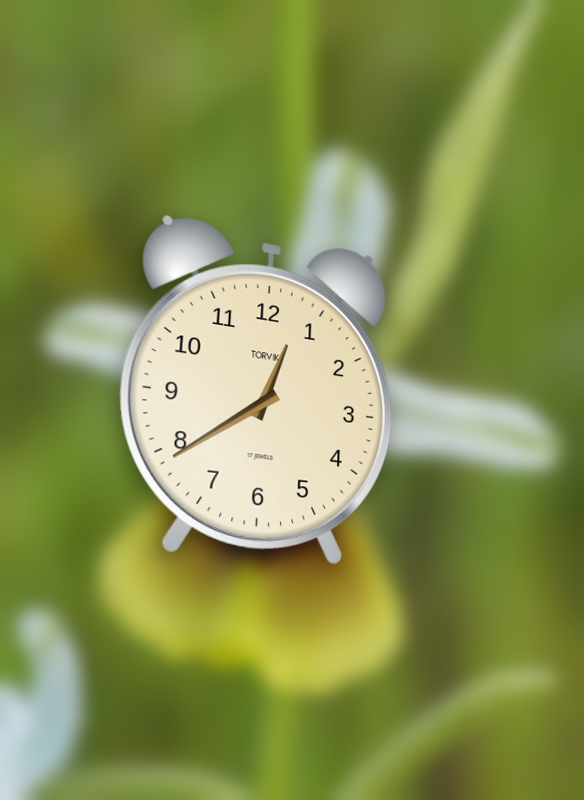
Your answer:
h=12 m=39
